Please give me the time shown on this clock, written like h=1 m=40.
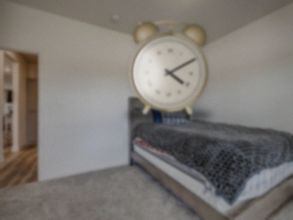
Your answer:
h=4 m=10
